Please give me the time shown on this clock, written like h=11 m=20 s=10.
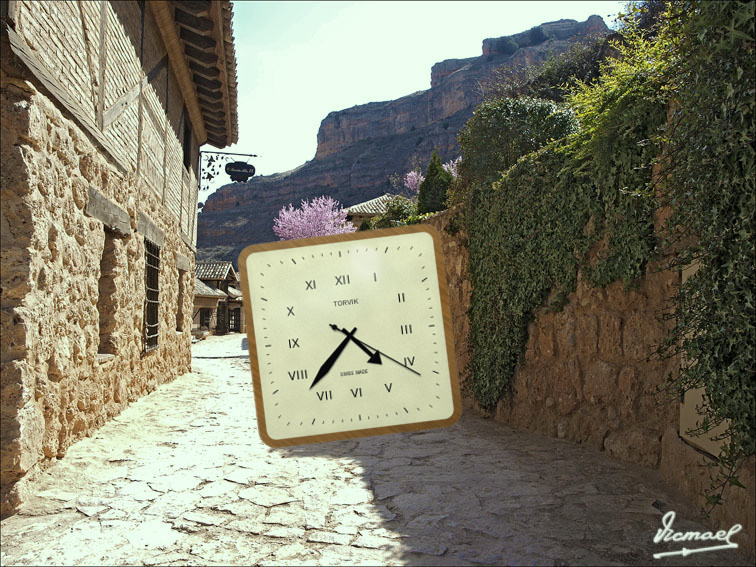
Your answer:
h=4 m=37 s=21
